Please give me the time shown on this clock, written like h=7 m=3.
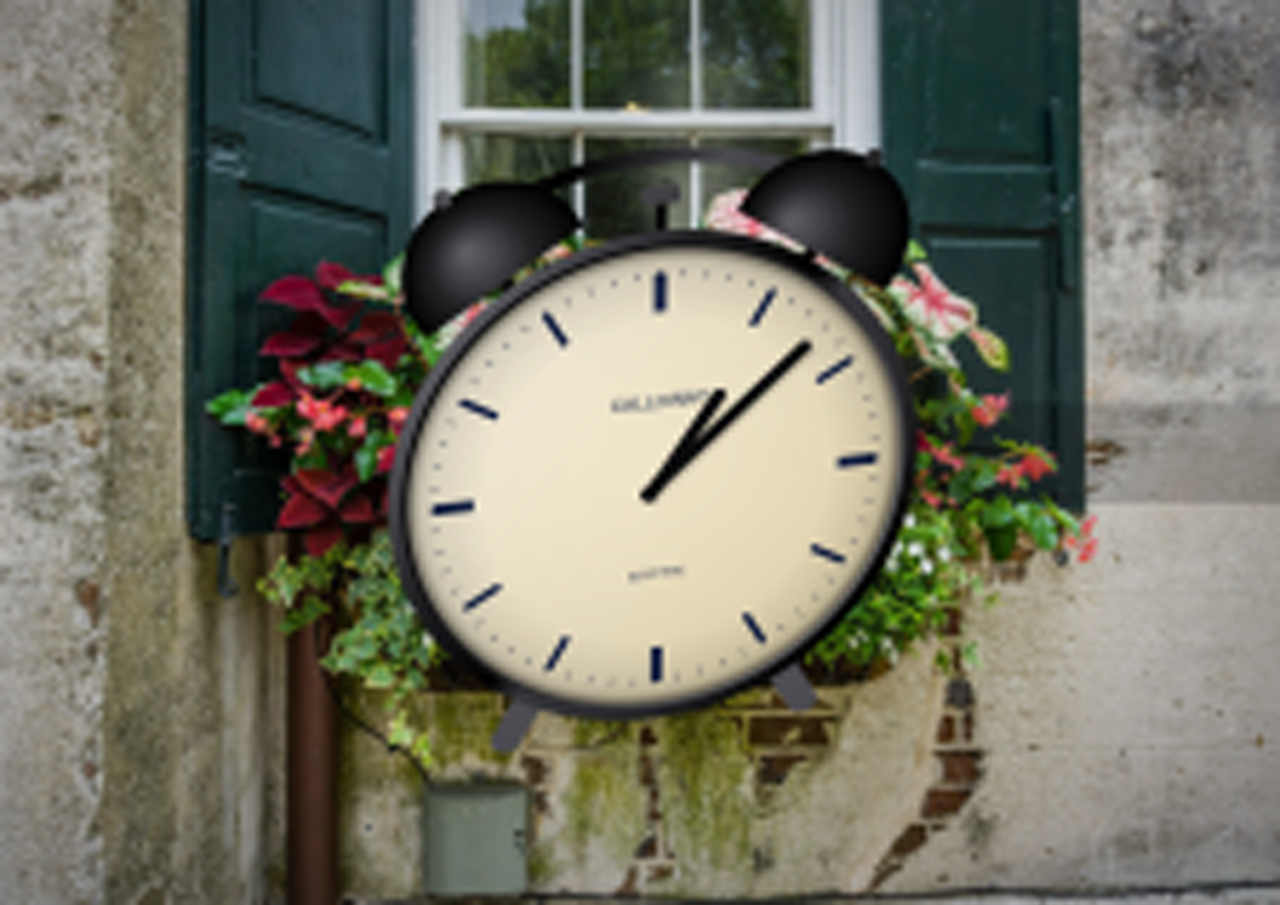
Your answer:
h=1 m=8
